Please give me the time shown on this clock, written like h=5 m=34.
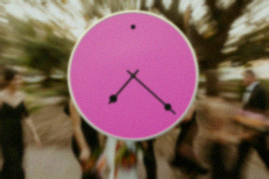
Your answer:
h=7 m=22
